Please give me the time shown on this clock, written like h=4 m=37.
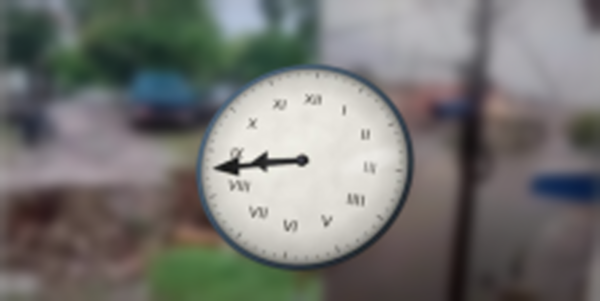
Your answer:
h=8 m=43
